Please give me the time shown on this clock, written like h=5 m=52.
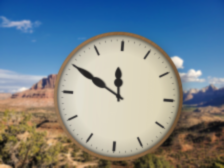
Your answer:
h=11 m=50
